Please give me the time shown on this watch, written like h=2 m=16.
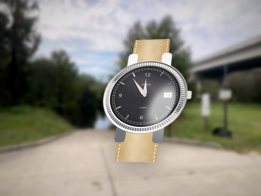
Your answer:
h=11 m=54
